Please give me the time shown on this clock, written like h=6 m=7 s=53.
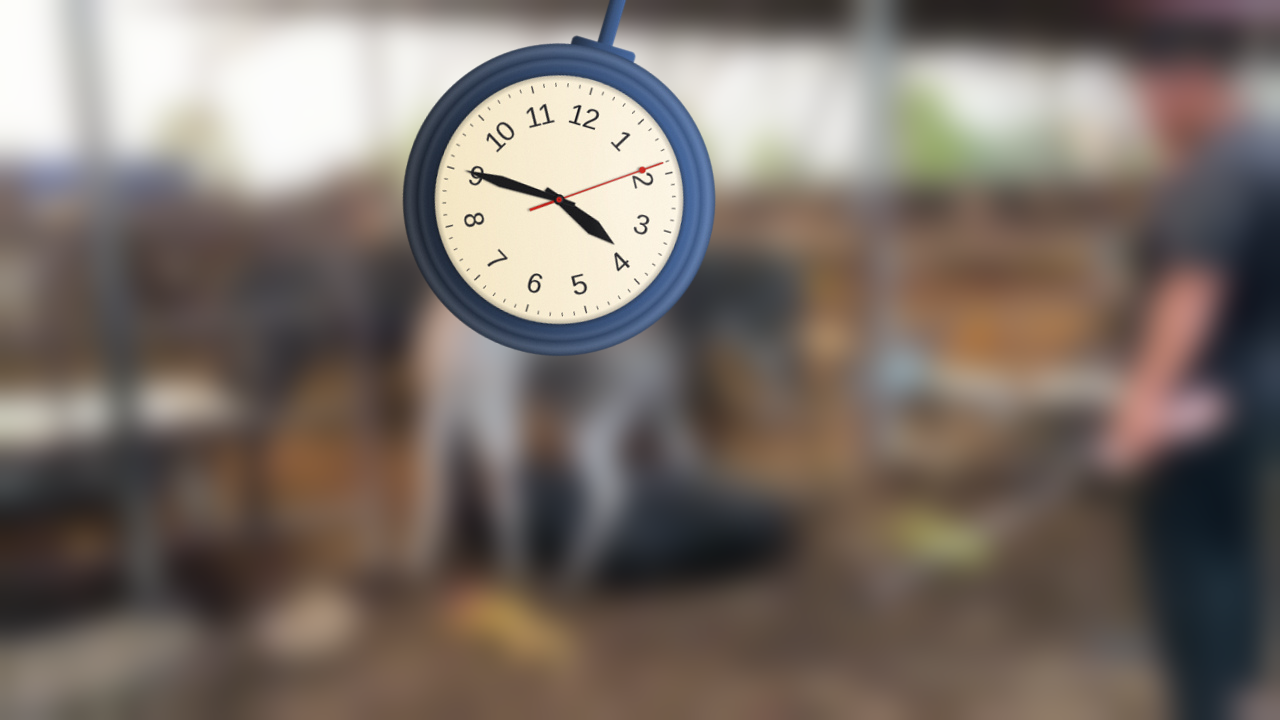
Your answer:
h=3 m=45 s=9
